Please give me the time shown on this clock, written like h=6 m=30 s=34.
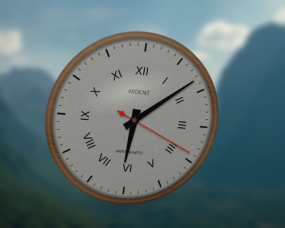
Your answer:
h=6 m=8 s=19
